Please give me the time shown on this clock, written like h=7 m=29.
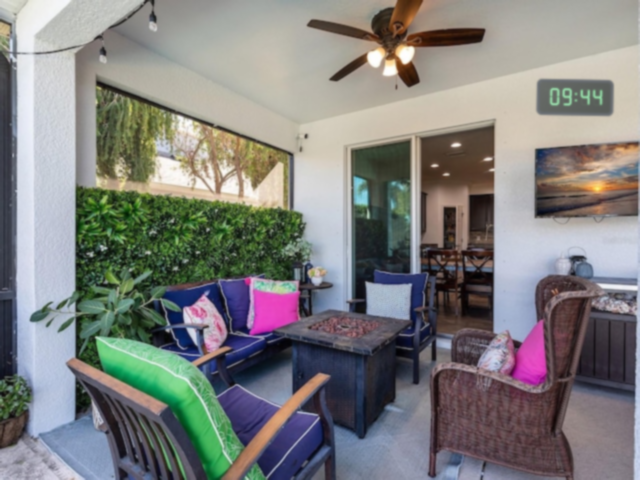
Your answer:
h=9 m=44
